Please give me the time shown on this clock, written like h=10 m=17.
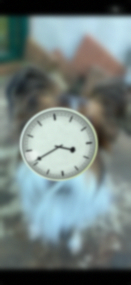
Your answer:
h=3 m=41
